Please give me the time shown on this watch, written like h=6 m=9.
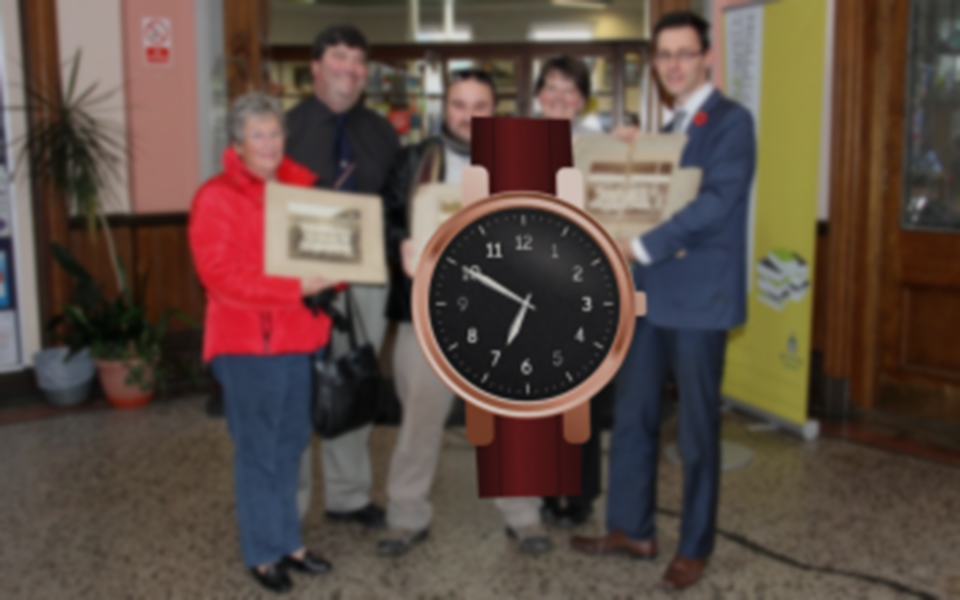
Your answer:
h=6 m=50
